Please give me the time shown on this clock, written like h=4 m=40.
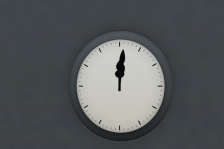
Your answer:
h=12 m=1
